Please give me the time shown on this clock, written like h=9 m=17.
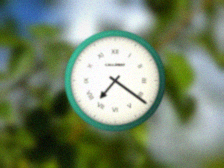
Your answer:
h=7 m=21
